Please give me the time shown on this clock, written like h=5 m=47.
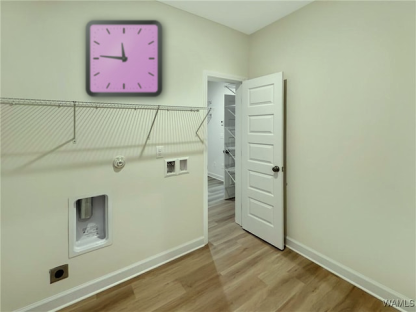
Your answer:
h=11 m=46
